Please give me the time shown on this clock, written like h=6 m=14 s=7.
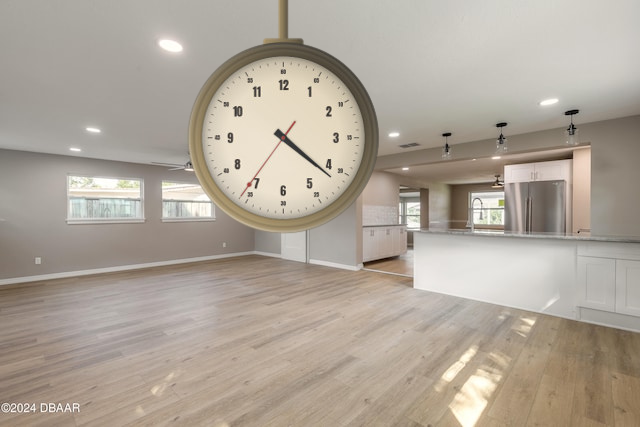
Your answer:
h=4 m=21 s=36
